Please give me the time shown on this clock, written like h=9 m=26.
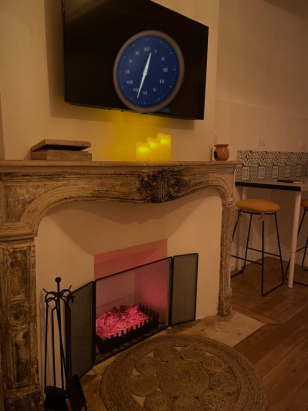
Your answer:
h=12 m=33
